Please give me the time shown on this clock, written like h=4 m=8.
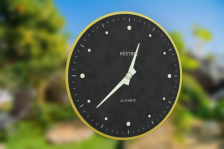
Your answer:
h=12 m=38
